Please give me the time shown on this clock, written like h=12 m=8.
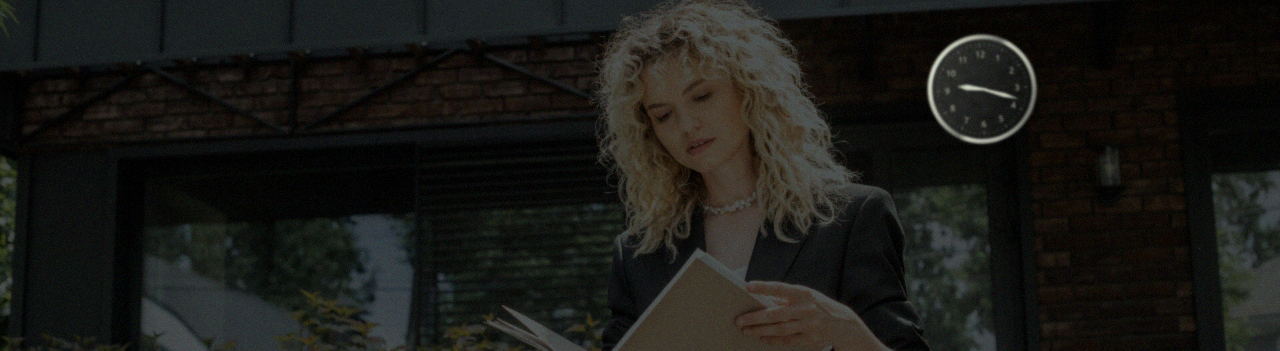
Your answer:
h=9 m=18
